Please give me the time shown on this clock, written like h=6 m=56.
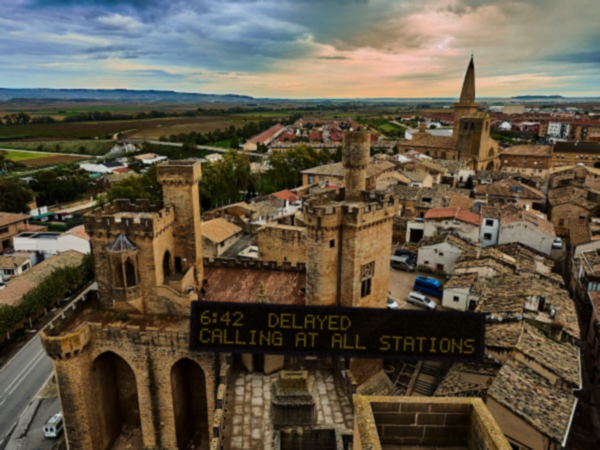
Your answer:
h=6 m=42
